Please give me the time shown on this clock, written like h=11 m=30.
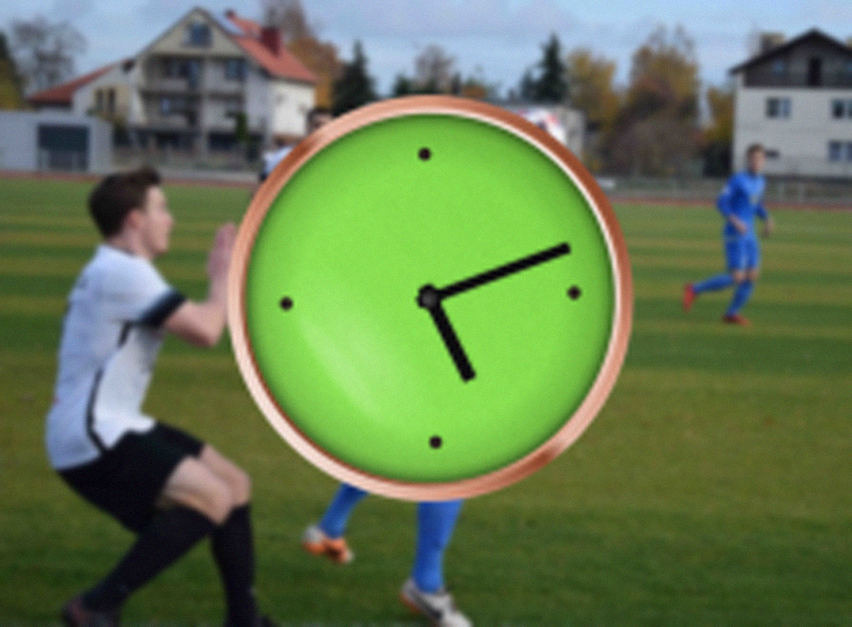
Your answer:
h=5 m=12
